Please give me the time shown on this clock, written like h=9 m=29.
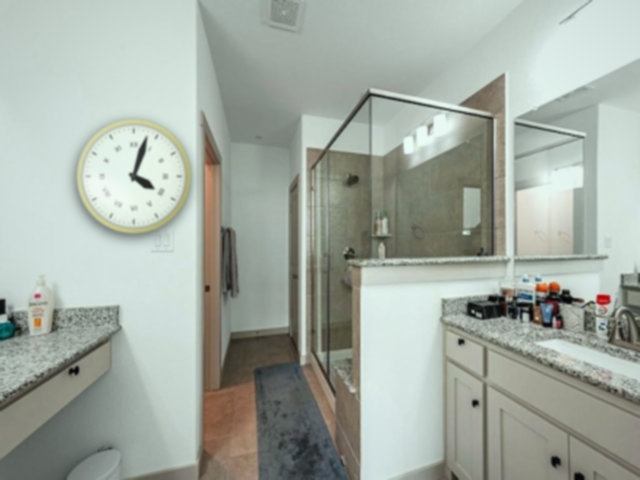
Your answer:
h=4 m=3
